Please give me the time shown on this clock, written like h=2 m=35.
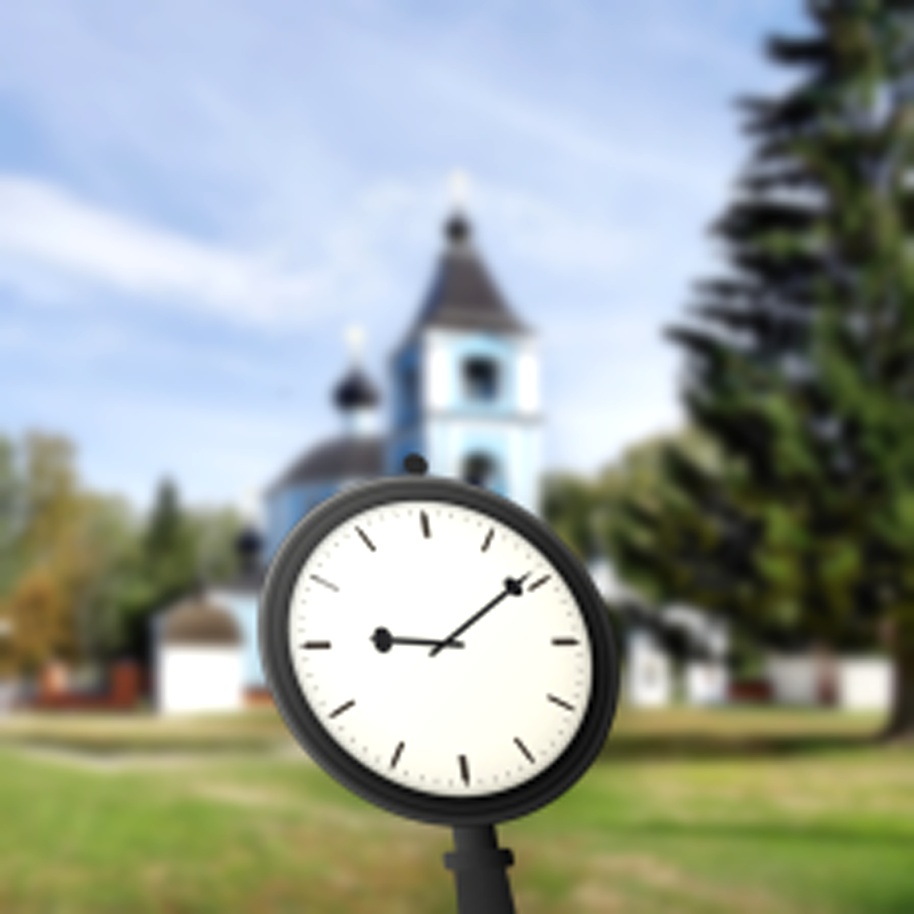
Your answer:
h=9 m=9
